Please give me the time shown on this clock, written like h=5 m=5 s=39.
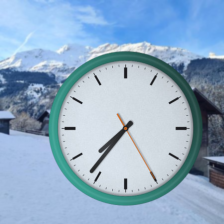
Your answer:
h=7 m=36 s=25
